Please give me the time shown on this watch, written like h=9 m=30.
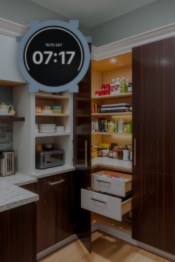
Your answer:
h=7 m=17
